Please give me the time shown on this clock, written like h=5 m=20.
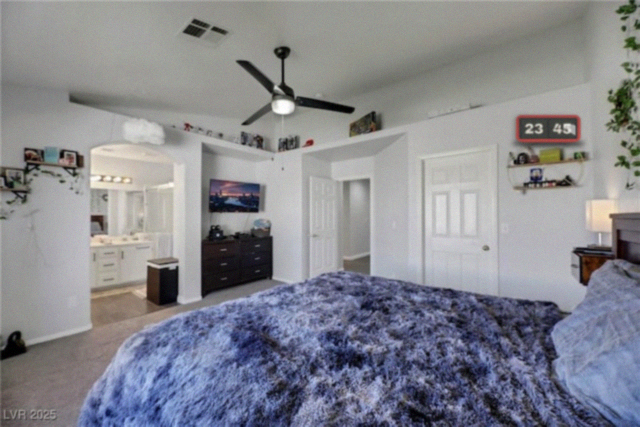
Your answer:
h=23 m=45
